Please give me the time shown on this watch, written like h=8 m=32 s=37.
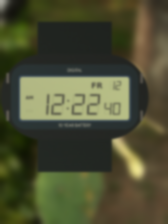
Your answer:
h=12 m=22 s=40
